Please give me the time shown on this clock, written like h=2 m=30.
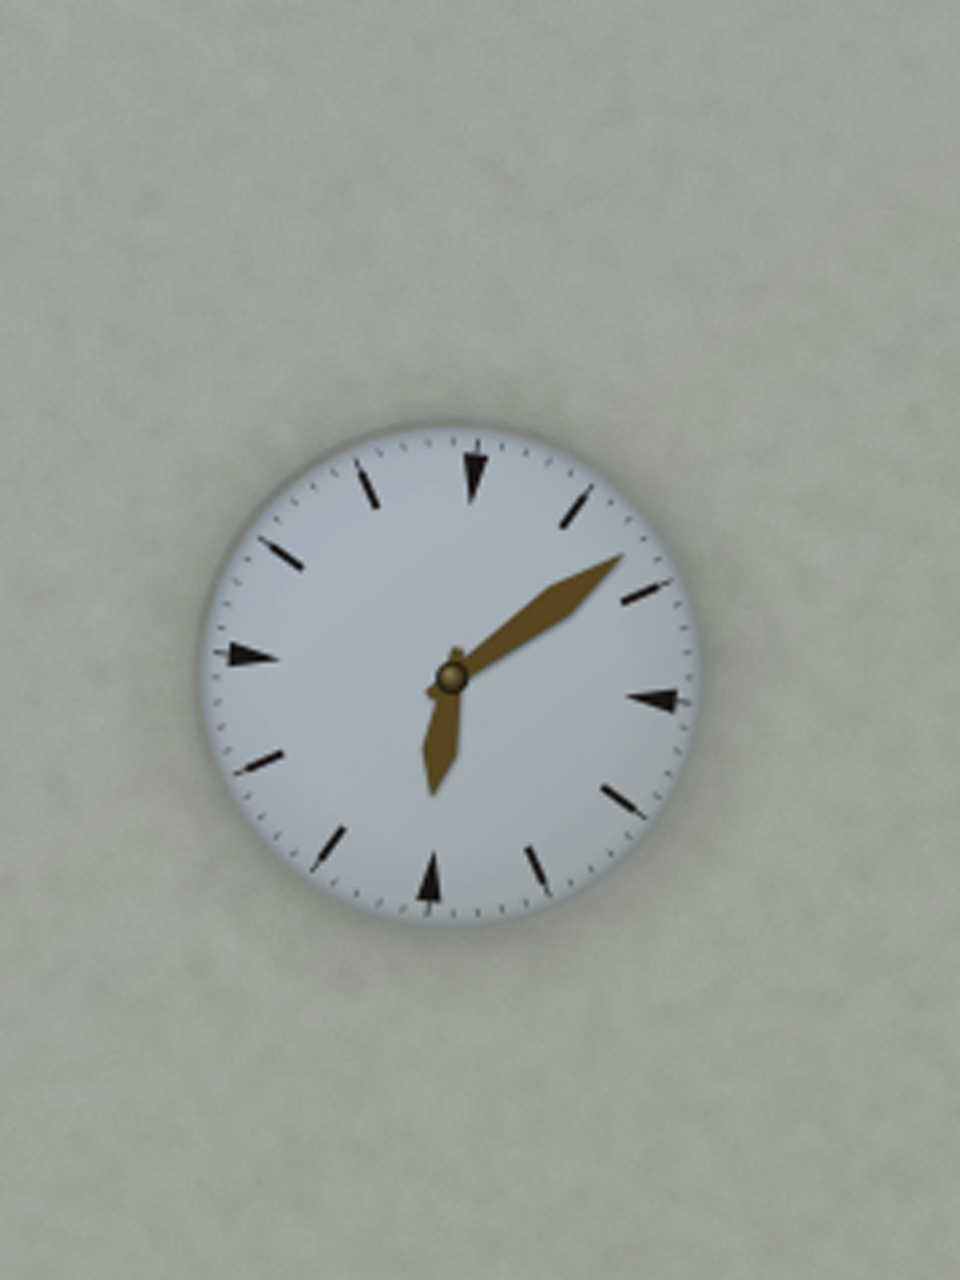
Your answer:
h=6 m=8
